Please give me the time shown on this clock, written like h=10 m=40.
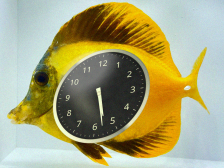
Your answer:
h=5 m=28
